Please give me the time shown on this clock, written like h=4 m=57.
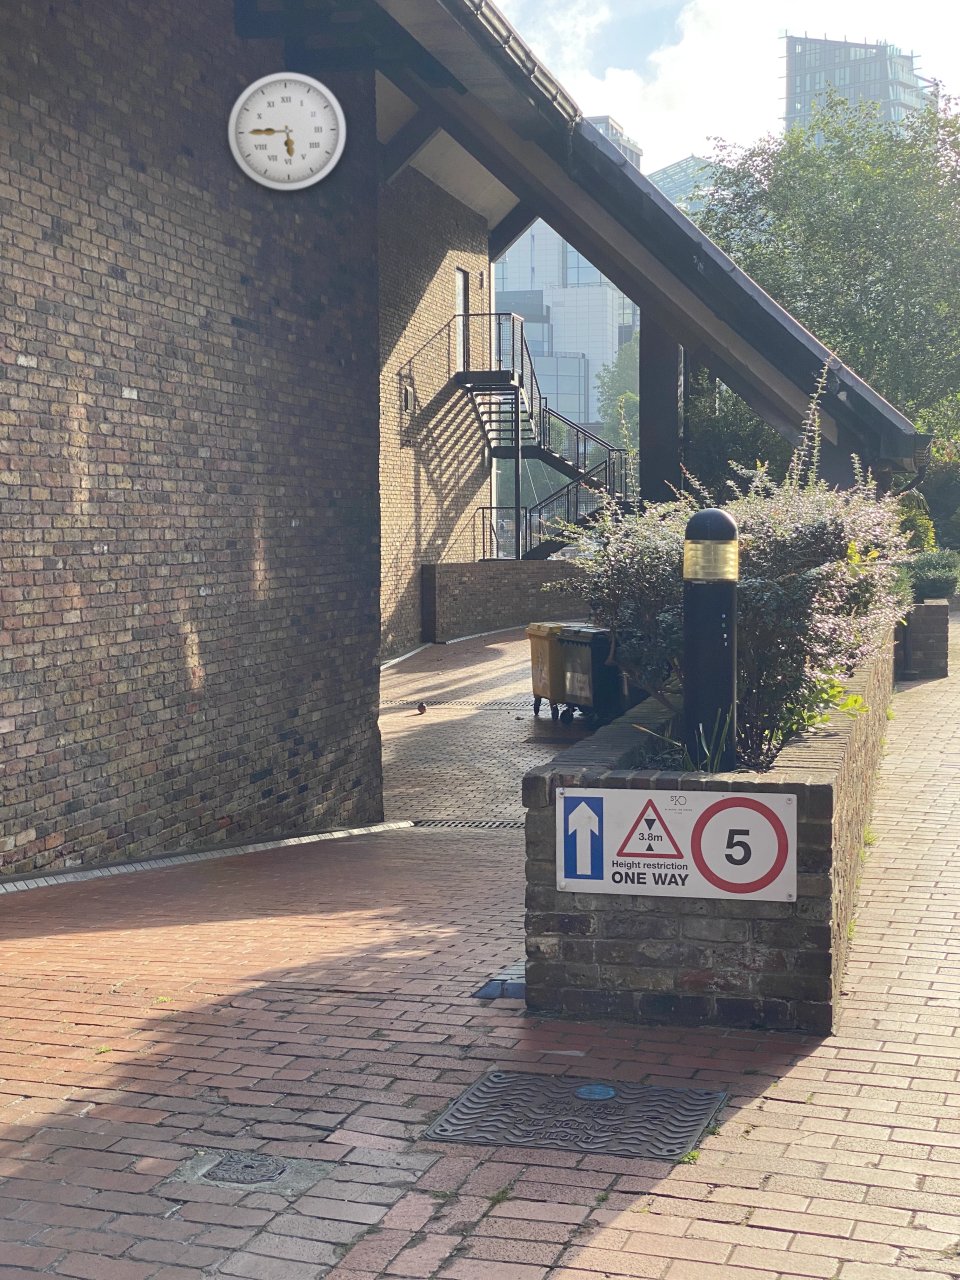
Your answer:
h=5 m=45
